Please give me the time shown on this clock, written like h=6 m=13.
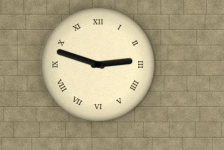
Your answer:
h=2 m=48
